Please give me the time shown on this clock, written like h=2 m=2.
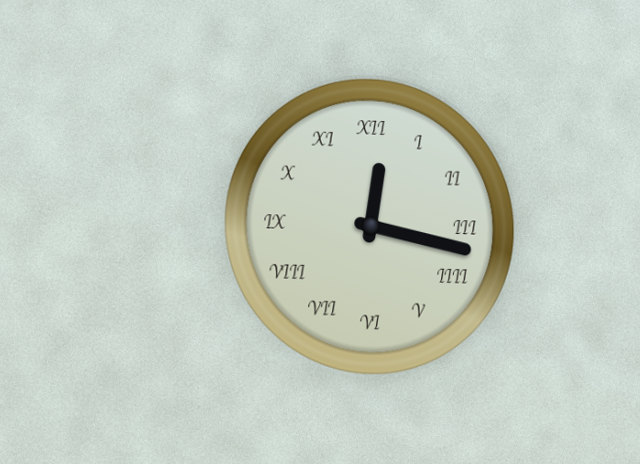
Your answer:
h=12 m=17
